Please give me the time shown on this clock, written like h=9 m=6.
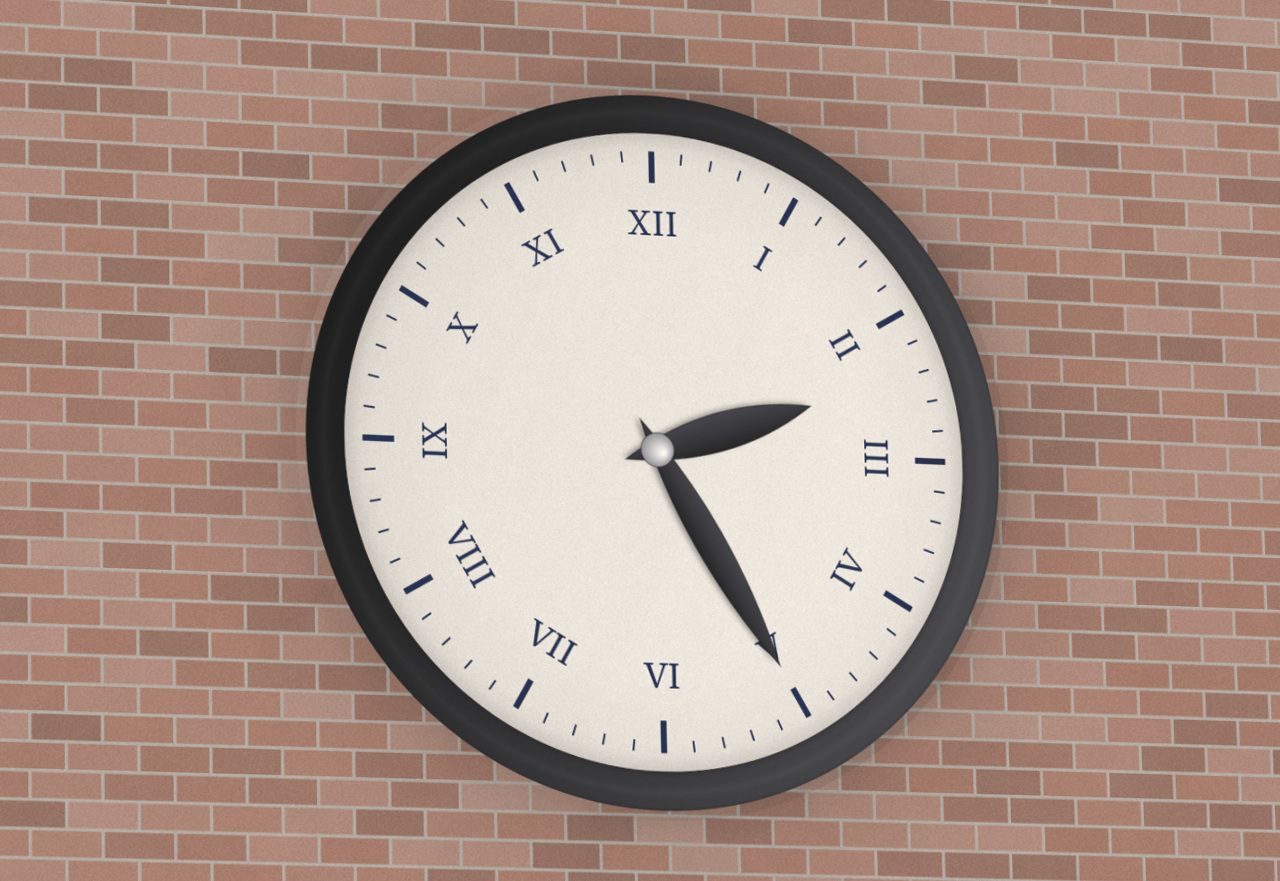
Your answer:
h=2 m=25
